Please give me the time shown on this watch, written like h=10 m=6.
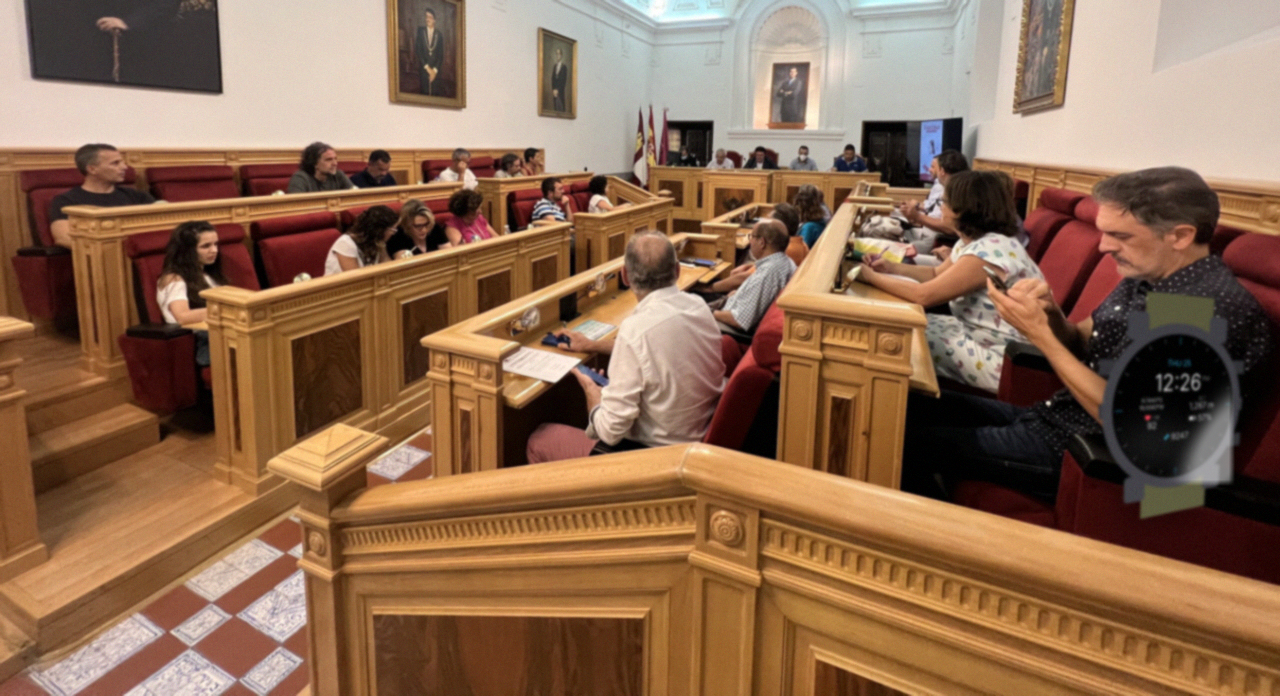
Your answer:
h=12 m=26
